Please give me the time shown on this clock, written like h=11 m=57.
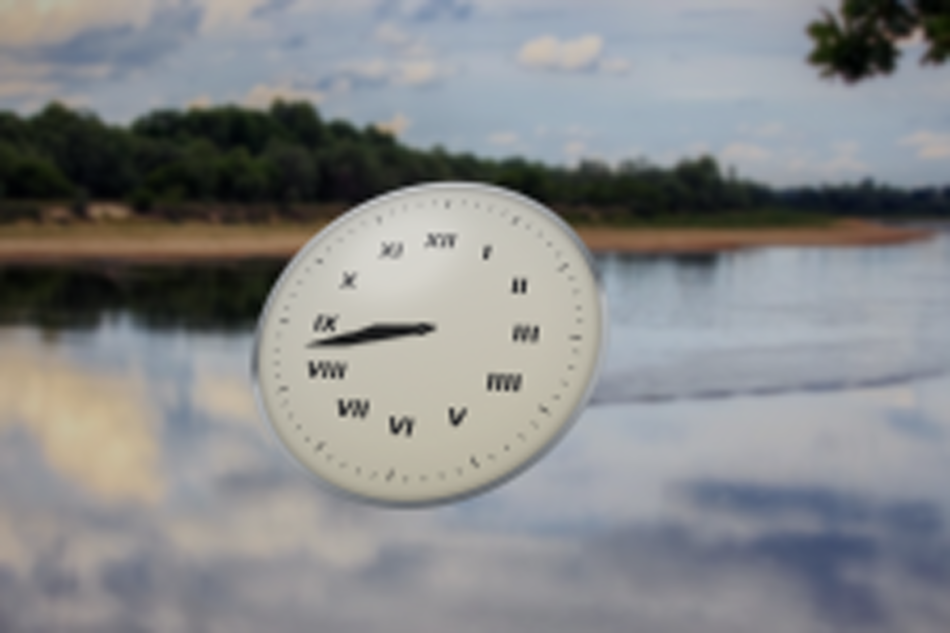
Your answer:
h=8 m=43
